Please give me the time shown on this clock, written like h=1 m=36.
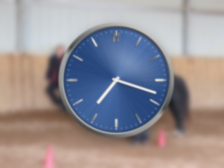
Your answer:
h=7 m=18
